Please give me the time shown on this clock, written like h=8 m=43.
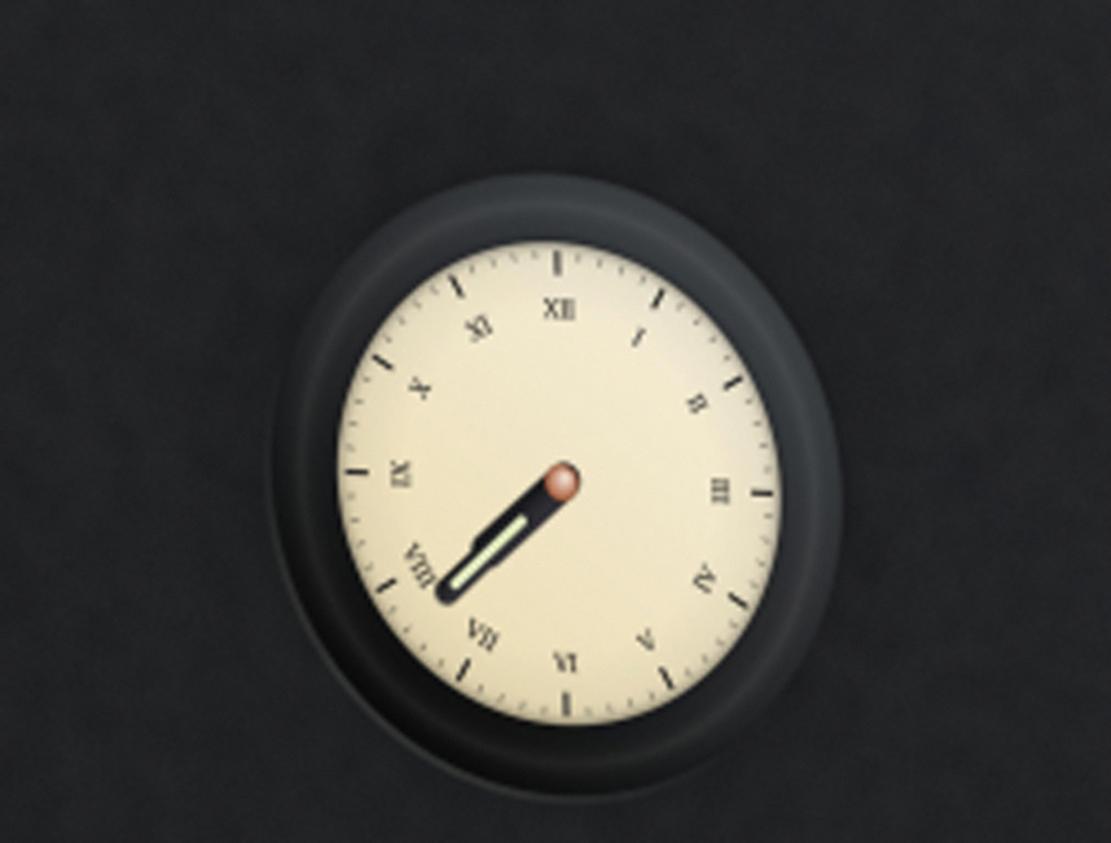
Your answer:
h=7 m=38
